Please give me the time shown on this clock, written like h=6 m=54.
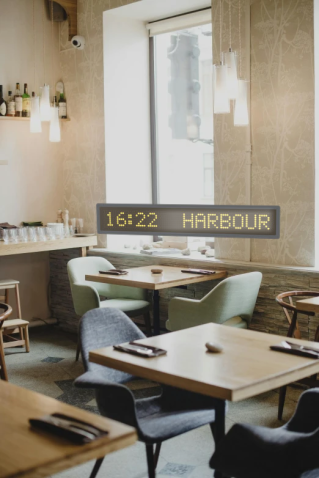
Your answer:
h=16 m=22
